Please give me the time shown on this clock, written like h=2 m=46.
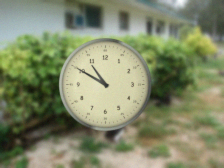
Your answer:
h=10 m=50
